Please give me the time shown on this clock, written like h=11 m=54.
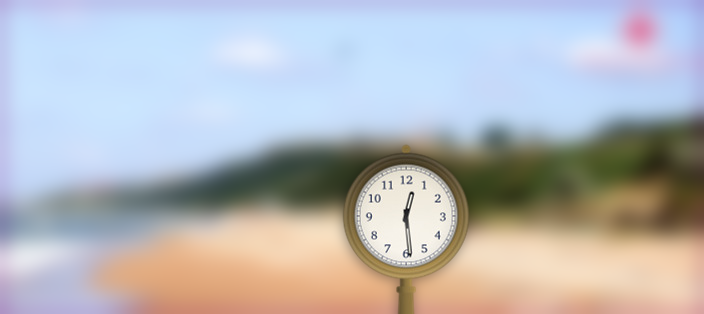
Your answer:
h=12 m=29
